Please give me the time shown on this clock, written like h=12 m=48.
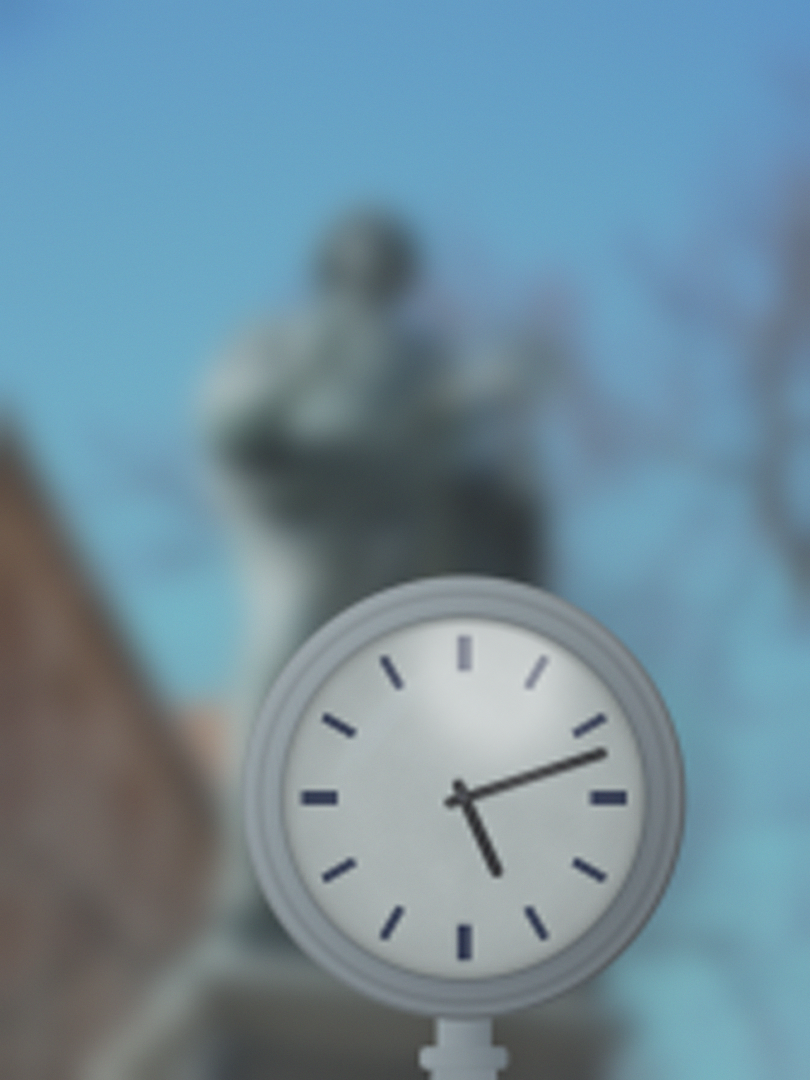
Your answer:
h=5 m=12
